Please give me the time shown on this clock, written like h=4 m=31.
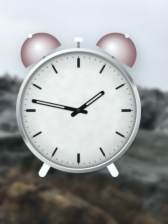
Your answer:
h=1 m=47
